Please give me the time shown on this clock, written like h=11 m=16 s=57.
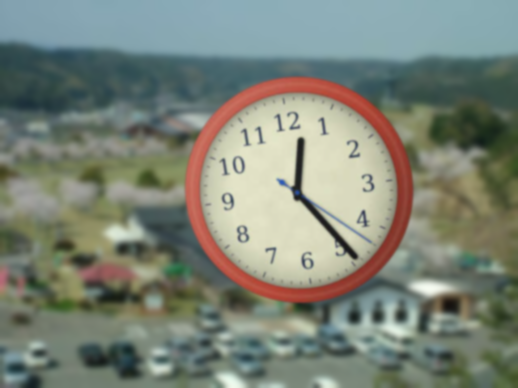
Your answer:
h=12 m=24 s=22
